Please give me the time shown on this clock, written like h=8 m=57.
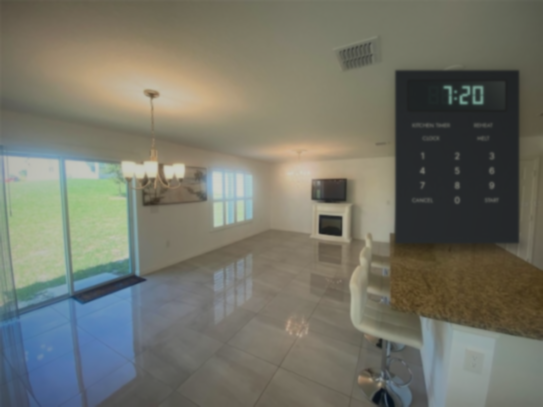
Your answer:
h=7 m=20
